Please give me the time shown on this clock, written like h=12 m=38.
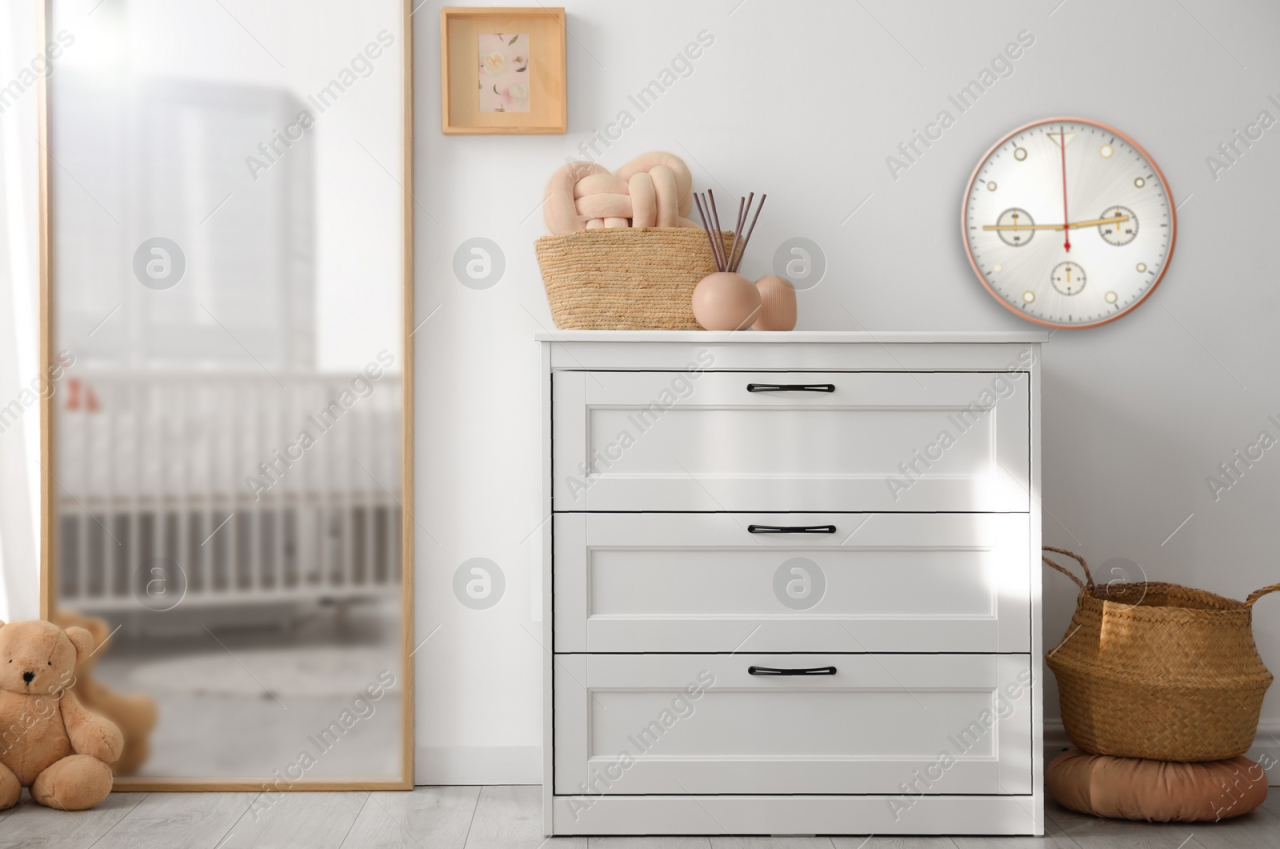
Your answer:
h=2 m=45
